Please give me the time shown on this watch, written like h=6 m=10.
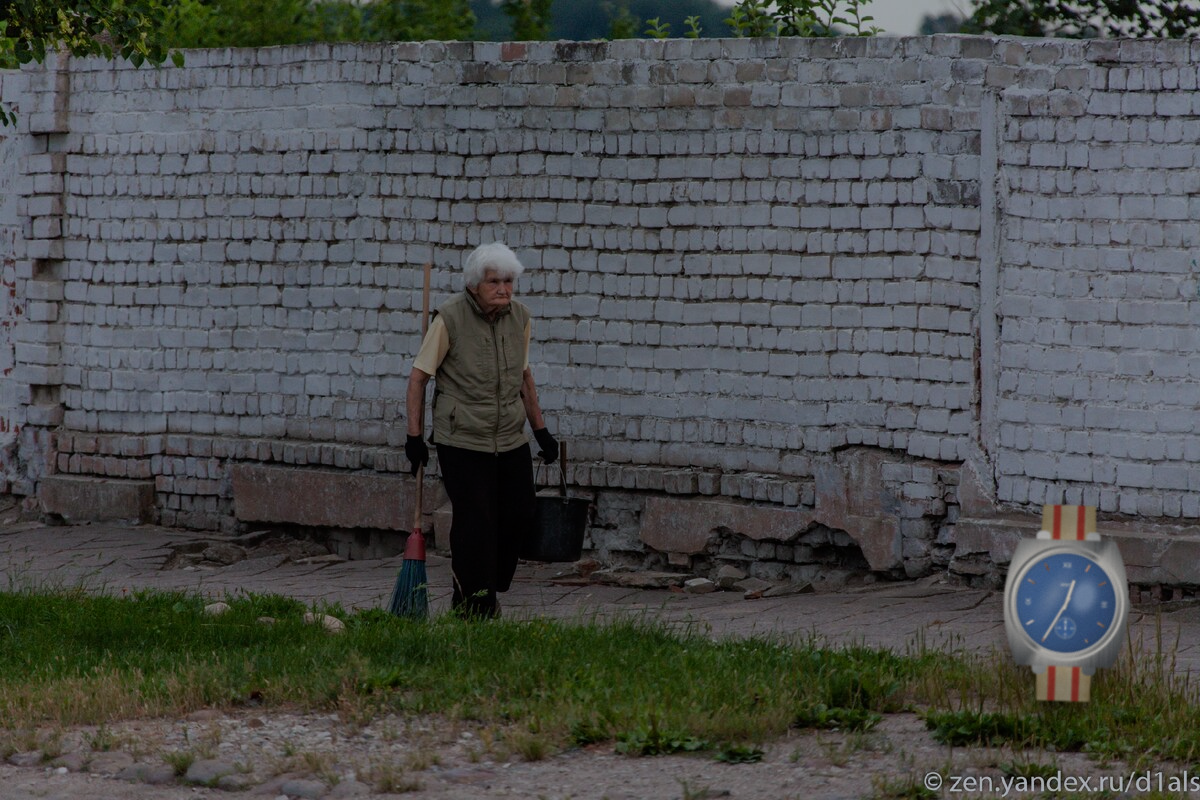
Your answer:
h=12 m=35
